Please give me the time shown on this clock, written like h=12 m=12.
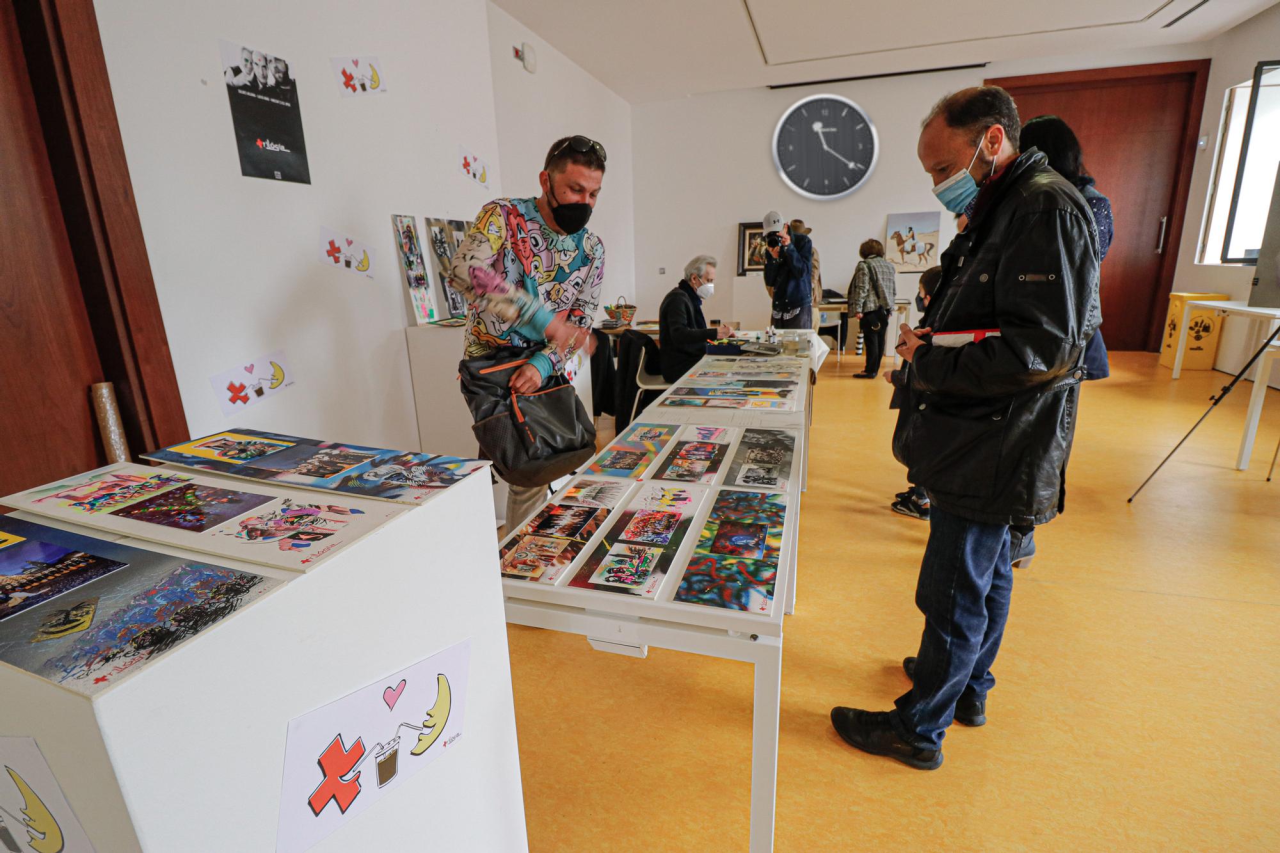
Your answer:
h=11 m=21
